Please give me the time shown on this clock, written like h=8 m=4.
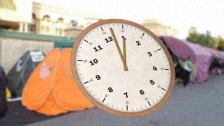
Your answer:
h=1 m=2
